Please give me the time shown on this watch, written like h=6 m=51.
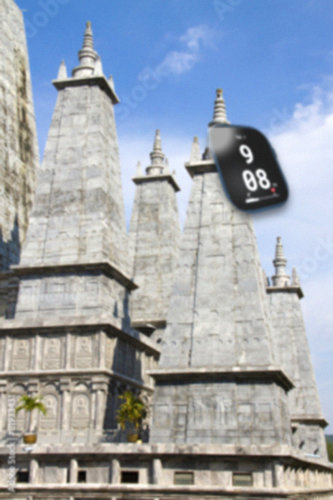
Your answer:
h=9 m=8
